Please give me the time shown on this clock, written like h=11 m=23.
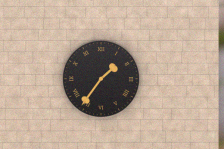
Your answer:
h=1 m=36
